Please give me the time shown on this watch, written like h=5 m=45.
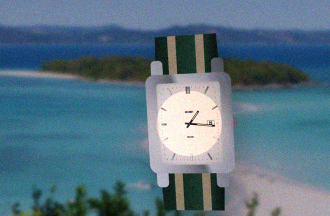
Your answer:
h=1 m=16
